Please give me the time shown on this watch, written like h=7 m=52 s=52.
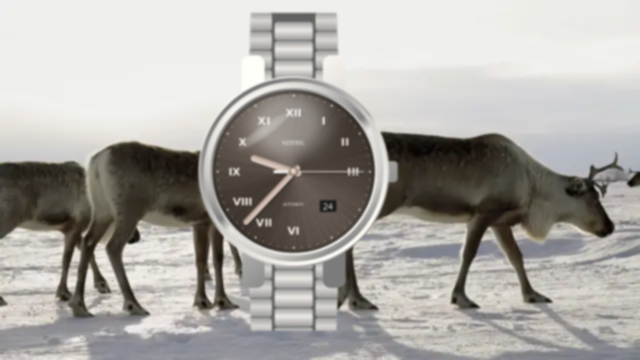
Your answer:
h=9 m=37 s=15
